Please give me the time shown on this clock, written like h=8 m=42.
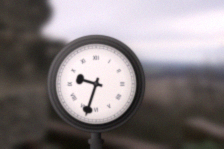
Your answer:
h=9 m=33
